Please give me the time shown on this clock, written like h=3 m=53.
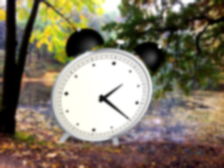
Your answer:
h=1 m=20
